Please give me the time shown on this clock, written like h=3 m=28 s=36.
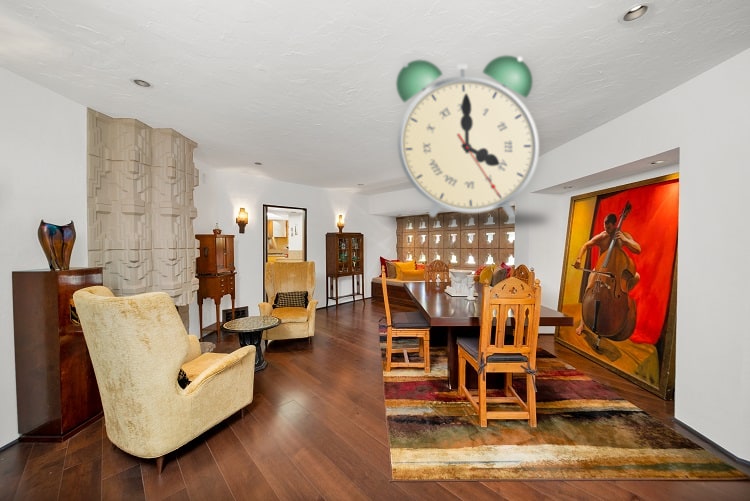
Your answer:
h=4 m=0 s=25
